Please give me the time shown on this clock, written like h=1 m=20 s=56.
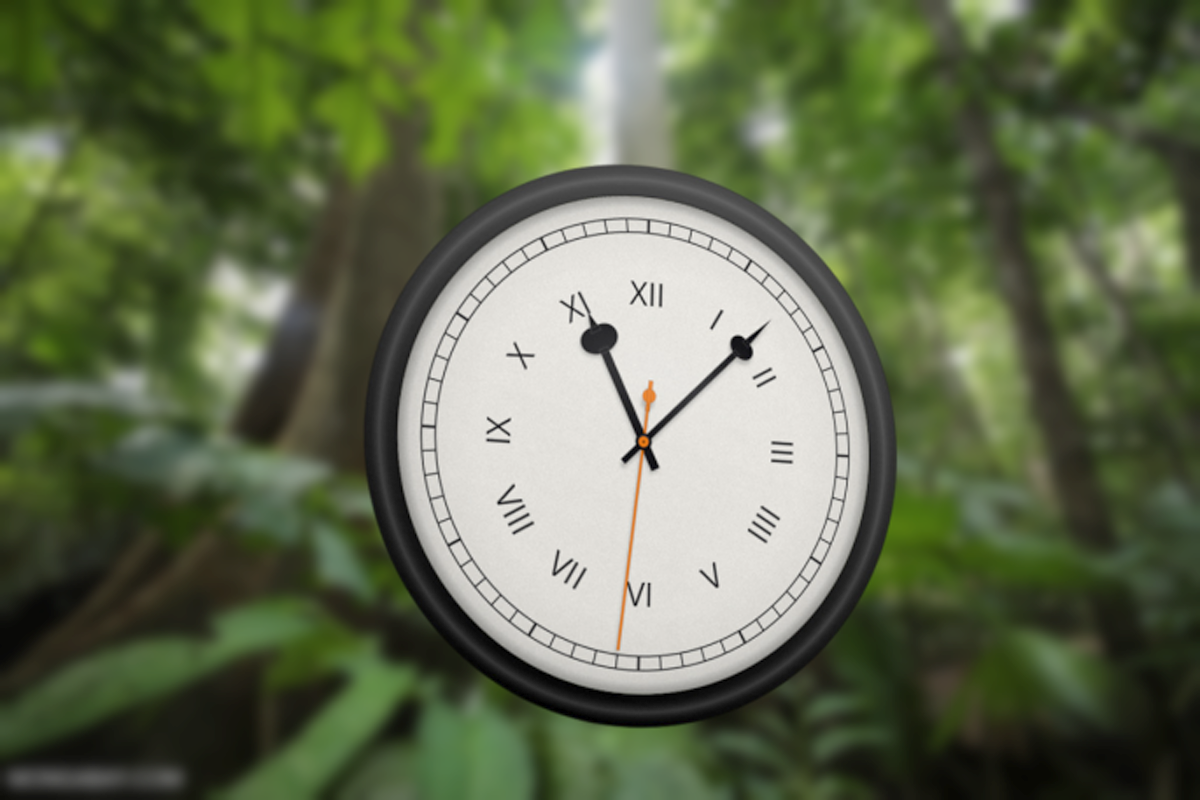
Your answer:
h=11 m=7 s=31
